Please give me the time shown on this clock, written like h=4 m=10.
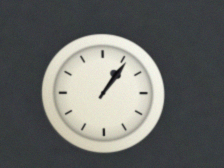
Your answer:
h=1 m=6
